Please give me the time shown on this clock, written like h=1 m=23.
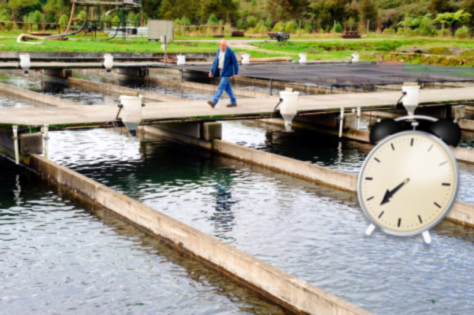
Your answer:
h=7 m=37
